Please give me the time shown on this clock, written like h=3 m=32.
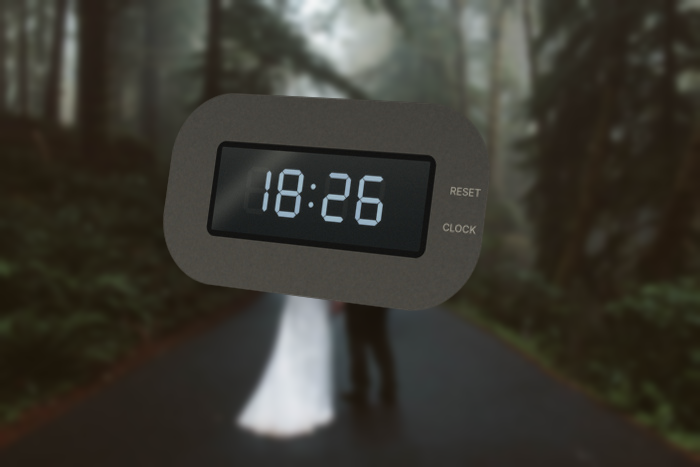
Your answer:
h=18 m=26
